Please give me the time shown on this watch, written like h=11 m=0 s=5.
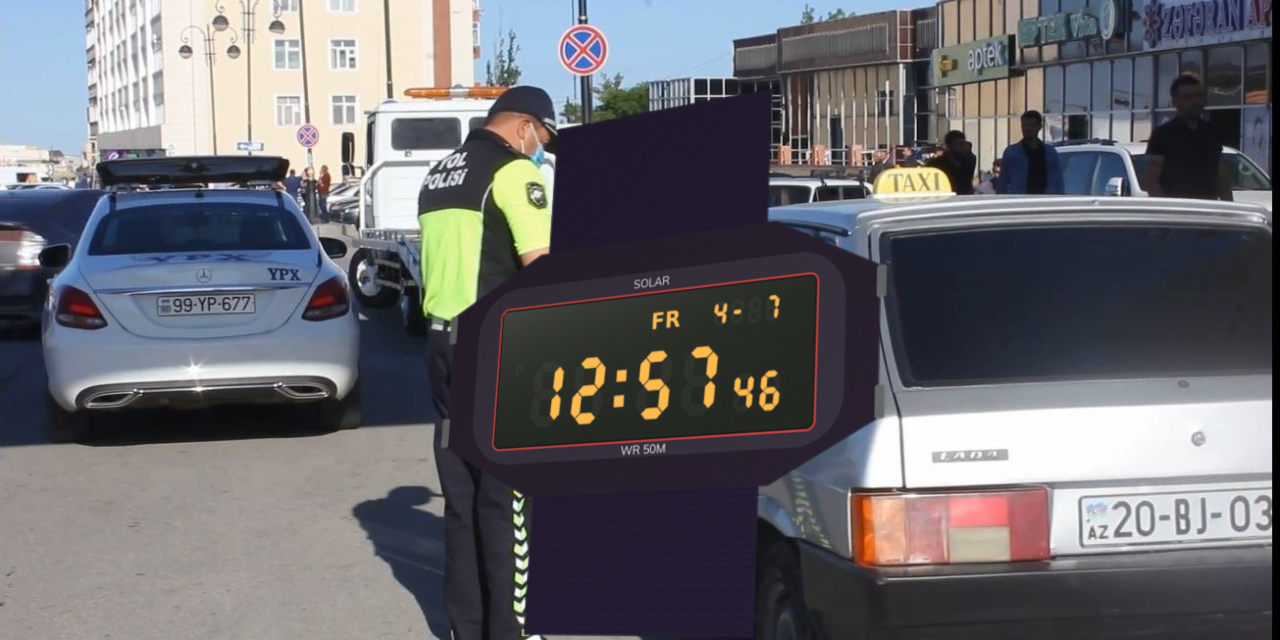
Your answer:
h=12 m=57 s=46
